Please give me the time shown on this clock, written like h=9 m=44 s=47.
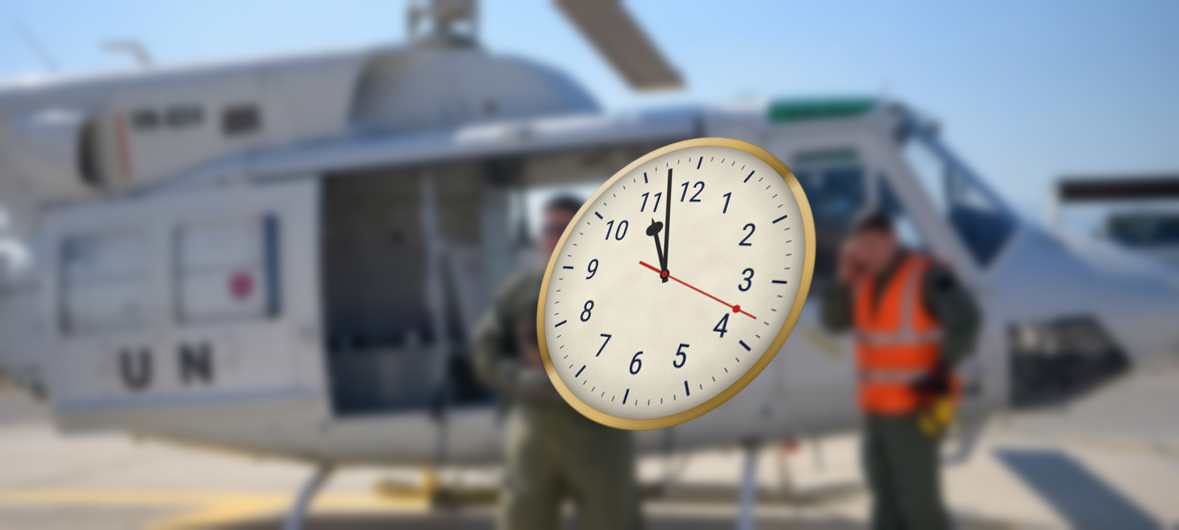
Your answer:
h=10 m=57 s=18
